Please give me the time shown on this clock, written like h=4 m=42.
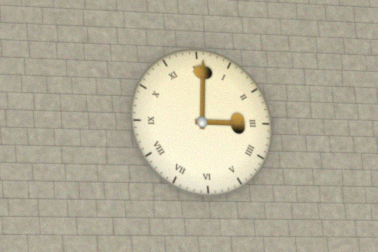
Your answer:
h=3 m=1
